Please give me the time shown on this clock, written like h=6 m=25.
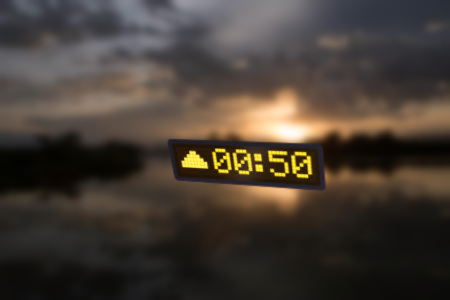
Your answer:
h=0 m=50
